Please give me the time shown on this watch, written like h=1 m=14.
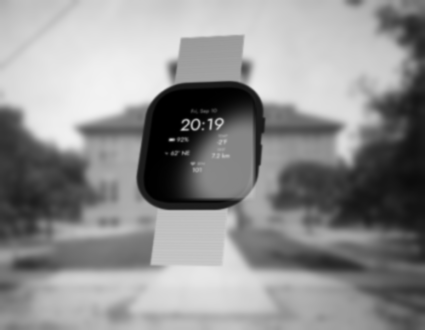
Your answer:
h=20 m=19
